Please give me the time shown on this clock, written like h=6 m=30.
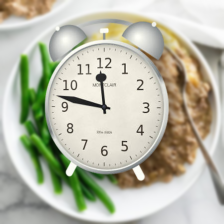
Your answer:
h=11 m=47
